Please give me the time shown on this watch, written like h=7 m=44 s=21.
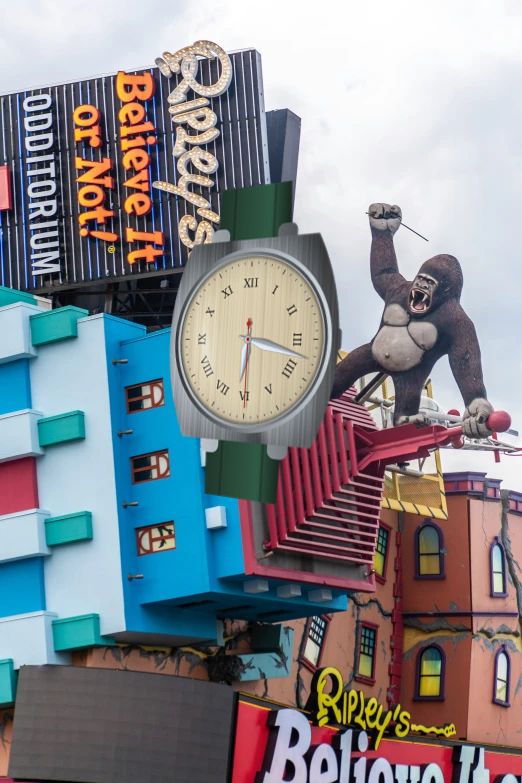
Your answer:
h=6 m=17 s=30
